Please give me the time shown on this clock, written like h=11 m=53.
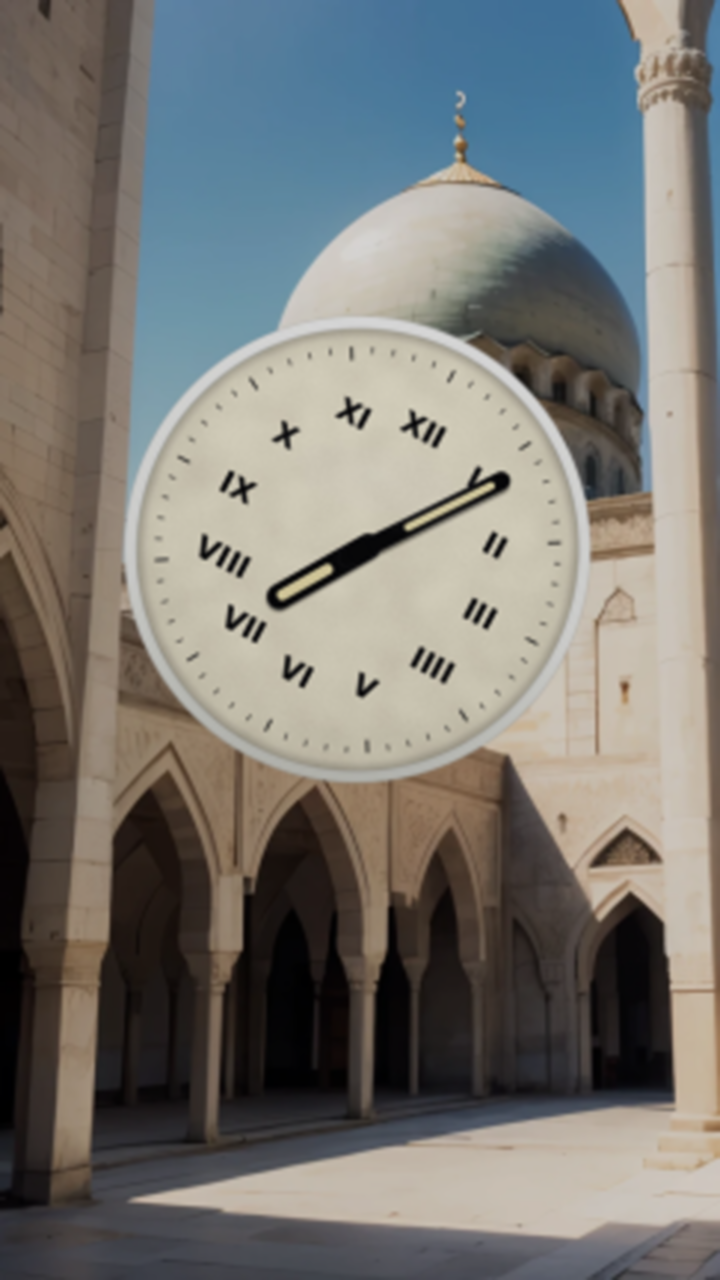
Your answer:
h=7 m=6
